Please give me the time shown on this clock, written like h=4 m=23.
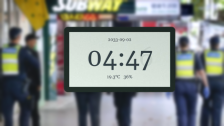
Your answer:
h=4 m=47
